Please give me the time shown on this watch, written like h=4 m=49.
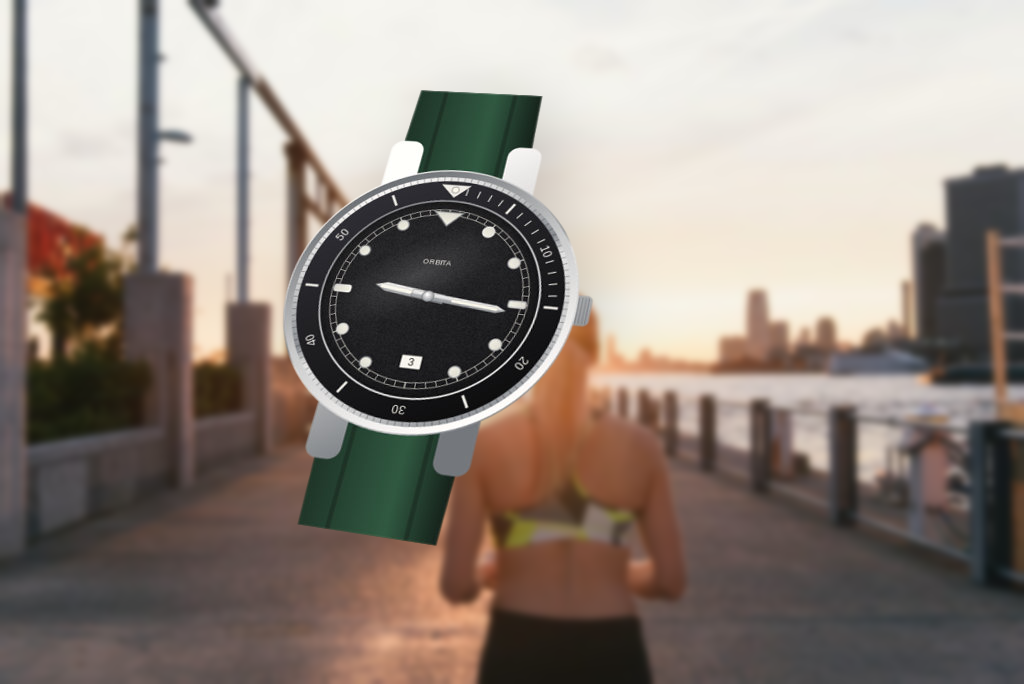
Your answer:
h=9 m=16
